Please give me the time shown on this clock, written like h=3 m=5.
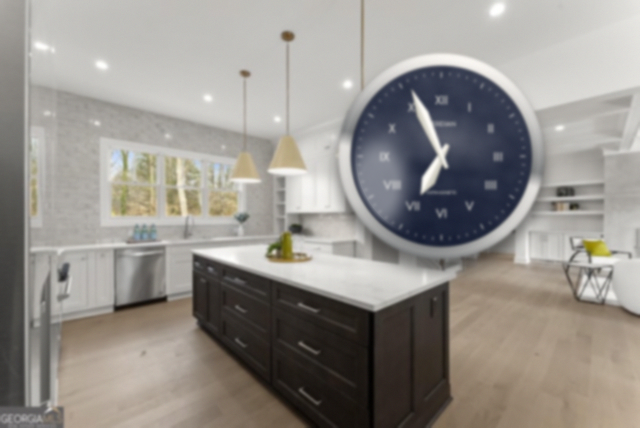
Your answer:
h=6 m=56
